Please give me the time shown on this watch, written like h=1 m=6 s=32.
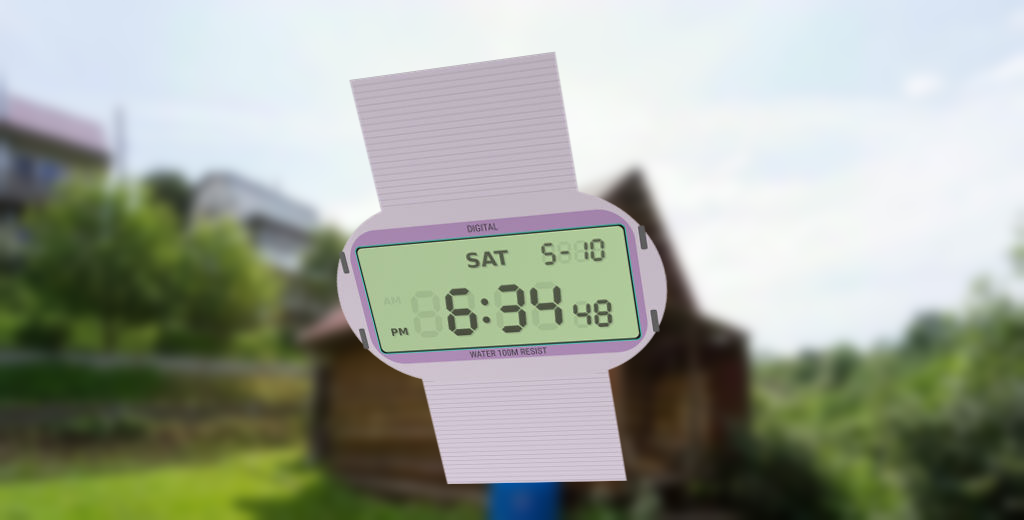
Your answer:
h=6 m=34 s=48
